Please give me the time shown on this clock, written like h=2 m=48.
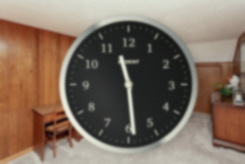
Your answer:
h=11 m=29
